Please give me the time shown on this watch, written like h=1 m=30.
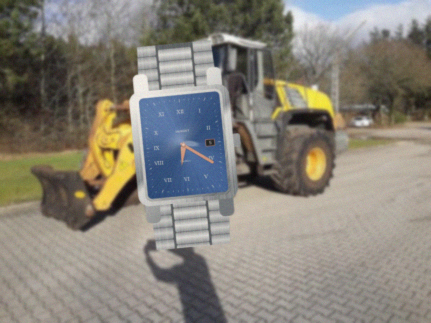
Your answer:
h=6 m=21
